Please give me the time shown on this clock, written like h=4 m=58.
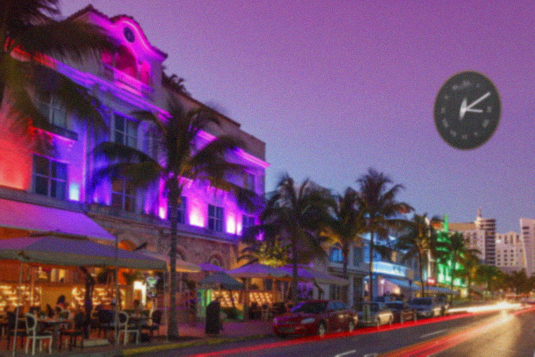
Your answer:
h=3 m=10
